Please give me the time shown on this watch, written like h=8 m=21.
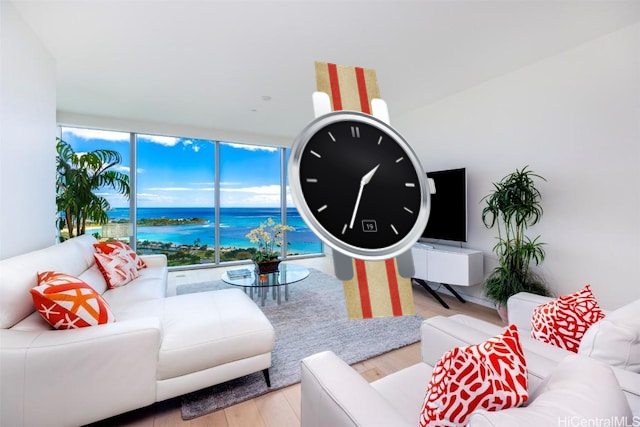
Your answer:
h=1 m=34
